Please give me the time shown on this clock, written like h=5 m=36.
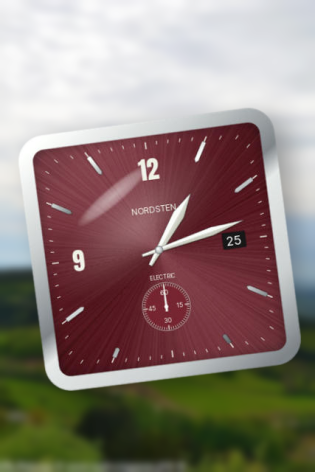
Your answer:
h=1 m=13
